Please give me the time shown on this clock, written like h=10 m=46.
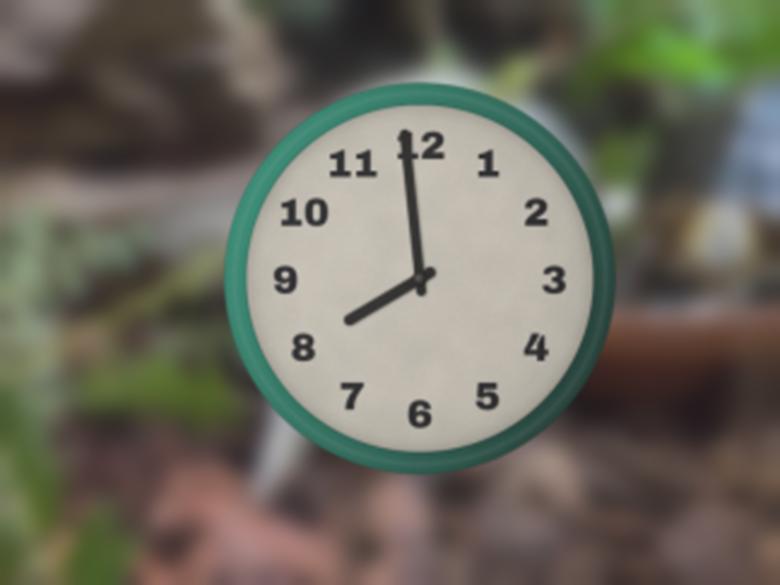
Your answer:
h=7 m=59
